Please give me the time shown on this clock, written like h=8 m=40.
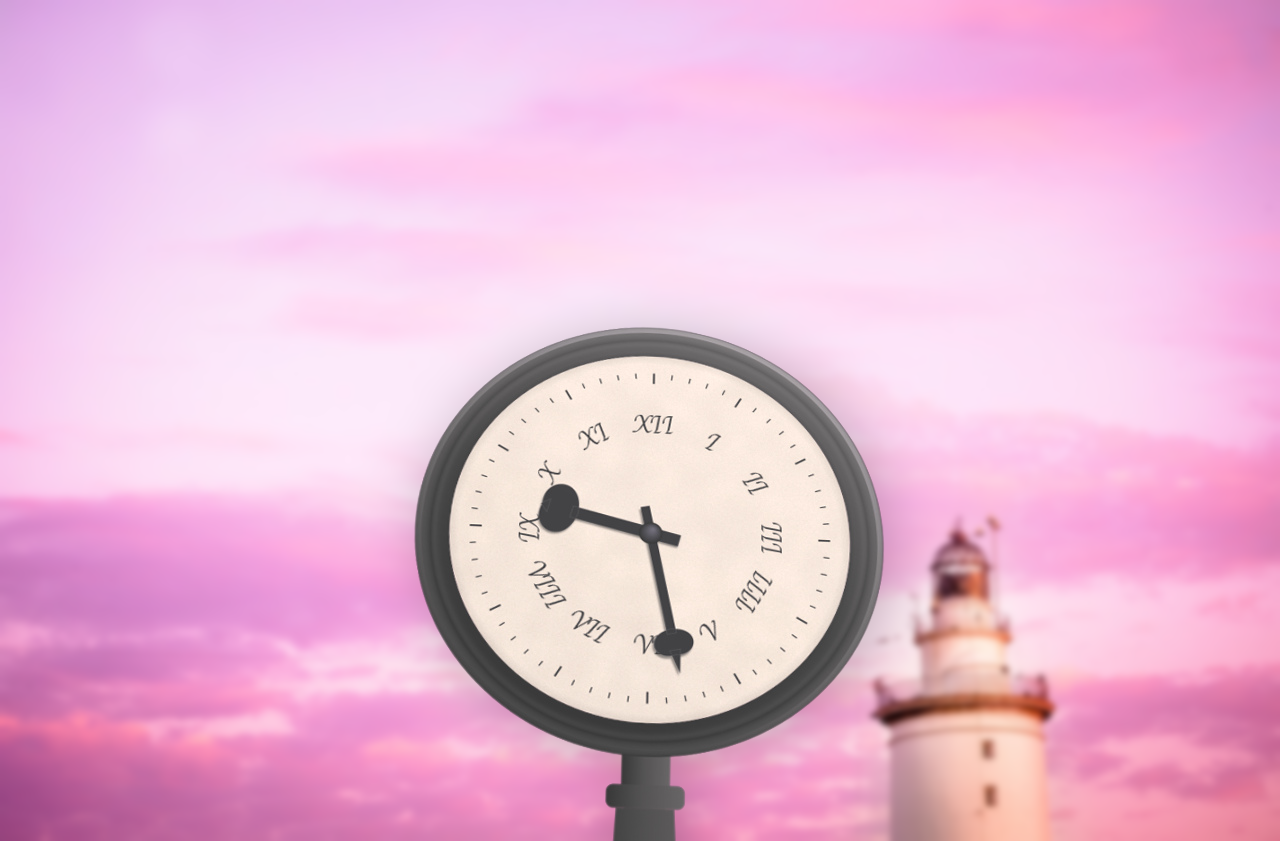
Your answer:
h=9 m=28
